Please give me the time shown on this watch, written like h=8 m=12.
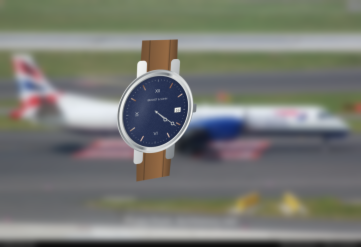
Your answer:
h=4 m=21
